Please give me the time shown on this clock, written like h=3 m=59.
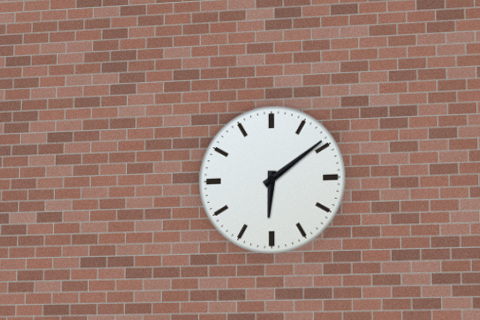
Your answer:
h=6 m=9
